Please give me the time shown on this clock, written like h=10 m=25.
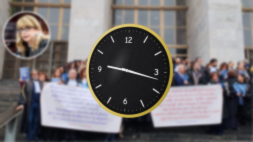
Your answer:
h=9 m=17
